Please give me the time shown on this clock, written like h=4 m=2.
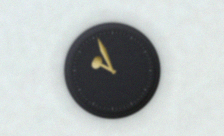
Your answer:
h=9 m=56
